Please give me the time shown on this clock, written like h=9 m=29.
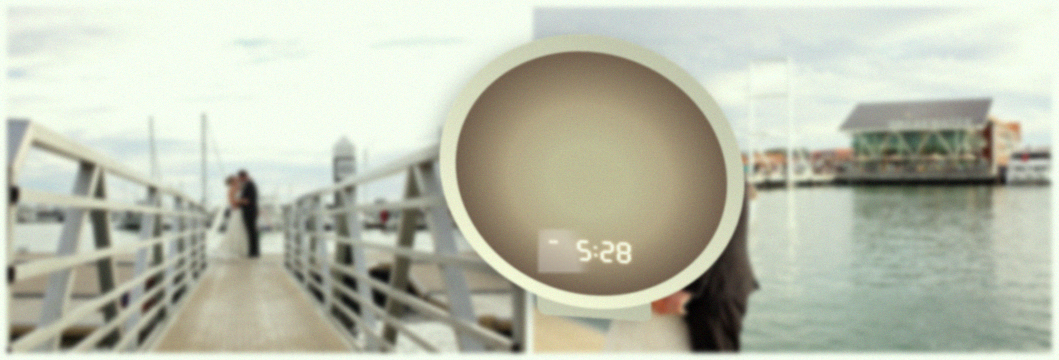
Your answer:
h=5 m=28
